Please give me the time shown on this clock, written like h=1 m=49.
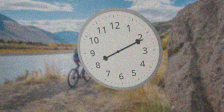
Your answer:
h=8 m=11
